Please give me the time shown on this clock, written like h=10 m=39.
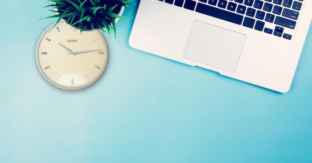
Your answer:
h=10 m=14
